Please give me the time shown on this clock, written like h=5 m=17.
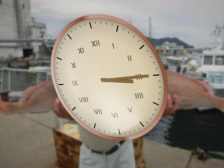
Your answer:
h=3 m=15
